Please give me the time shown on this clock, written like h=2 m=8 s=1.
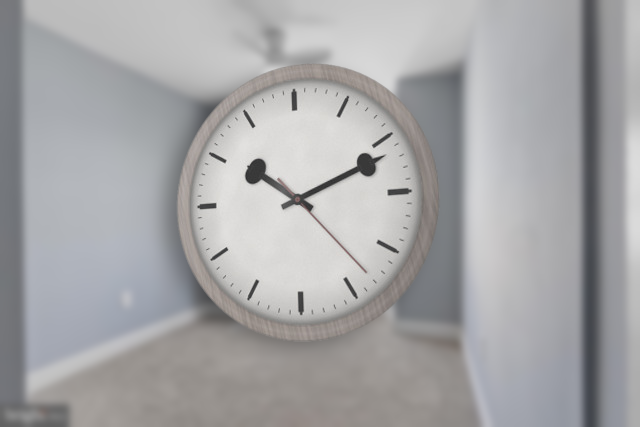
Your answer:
h=10 m=11 s=23
